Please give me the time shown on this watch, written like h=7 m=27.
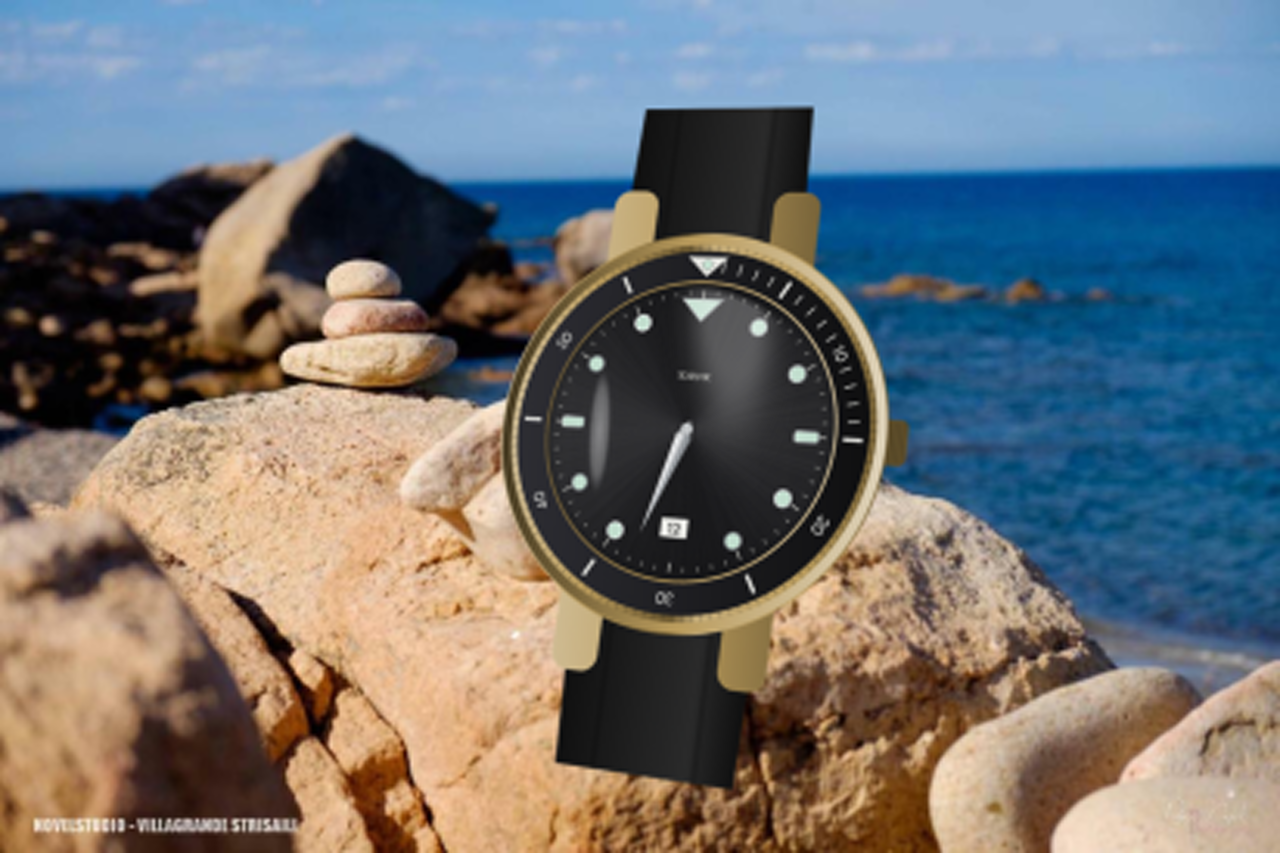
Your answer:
h=6 m=33
